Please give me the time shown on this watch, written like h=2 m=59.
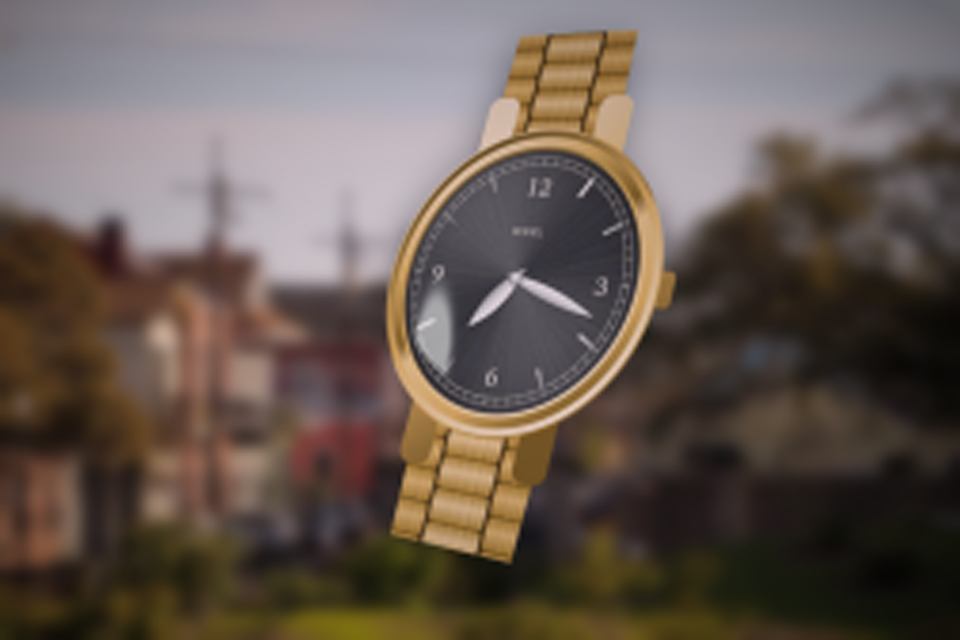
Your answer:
h=7 m=18
